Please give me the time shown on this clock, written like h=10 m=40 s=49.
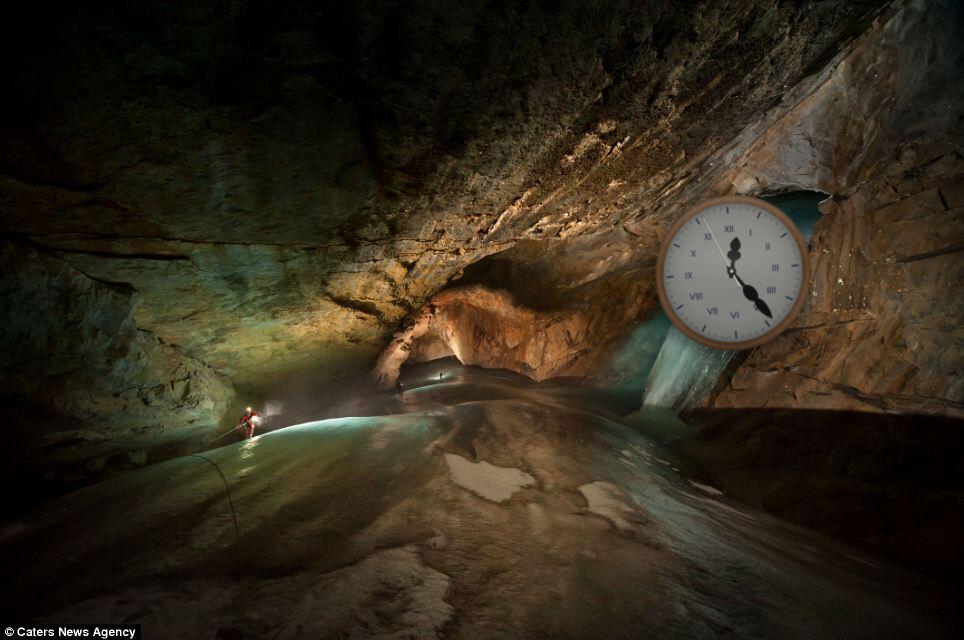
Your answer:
h=12 m=23 s=56
